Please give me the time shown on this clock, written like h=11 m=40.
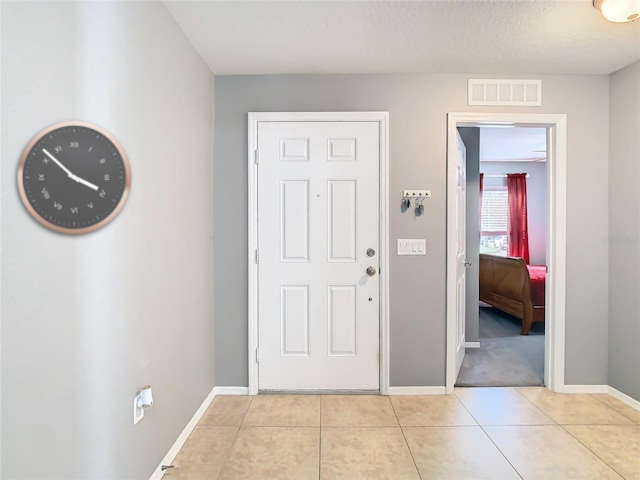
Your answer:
h=3 m=52
